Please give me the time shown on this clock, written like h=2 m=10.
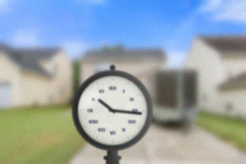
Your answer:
h=10 m=16
